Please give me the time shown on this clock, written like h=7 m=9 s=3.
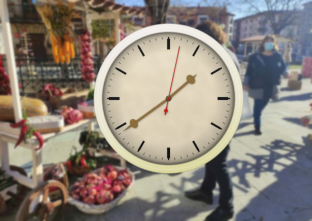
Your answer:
h=1 m=39 s=2
